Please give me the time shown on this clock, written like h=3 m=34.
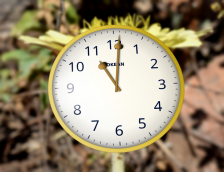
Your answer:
h=11 m=1
